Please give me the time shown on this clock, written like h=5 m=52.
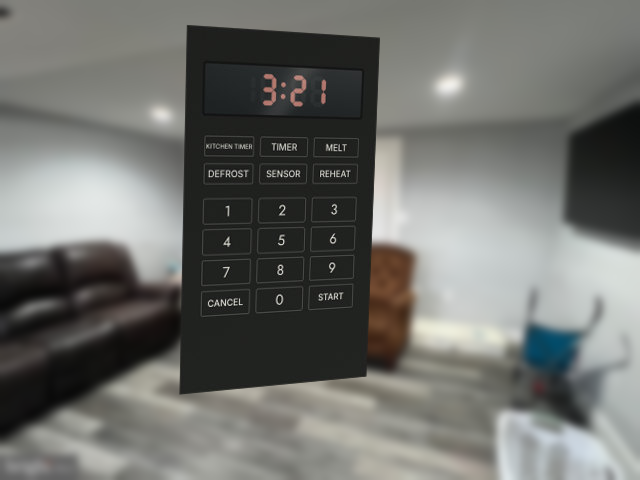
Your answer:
h=3 m=21
